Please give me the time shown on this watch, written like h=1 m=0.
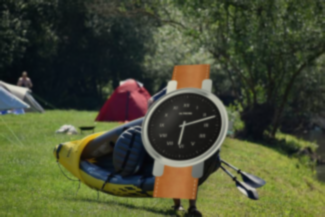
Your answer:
h=6 m=12
